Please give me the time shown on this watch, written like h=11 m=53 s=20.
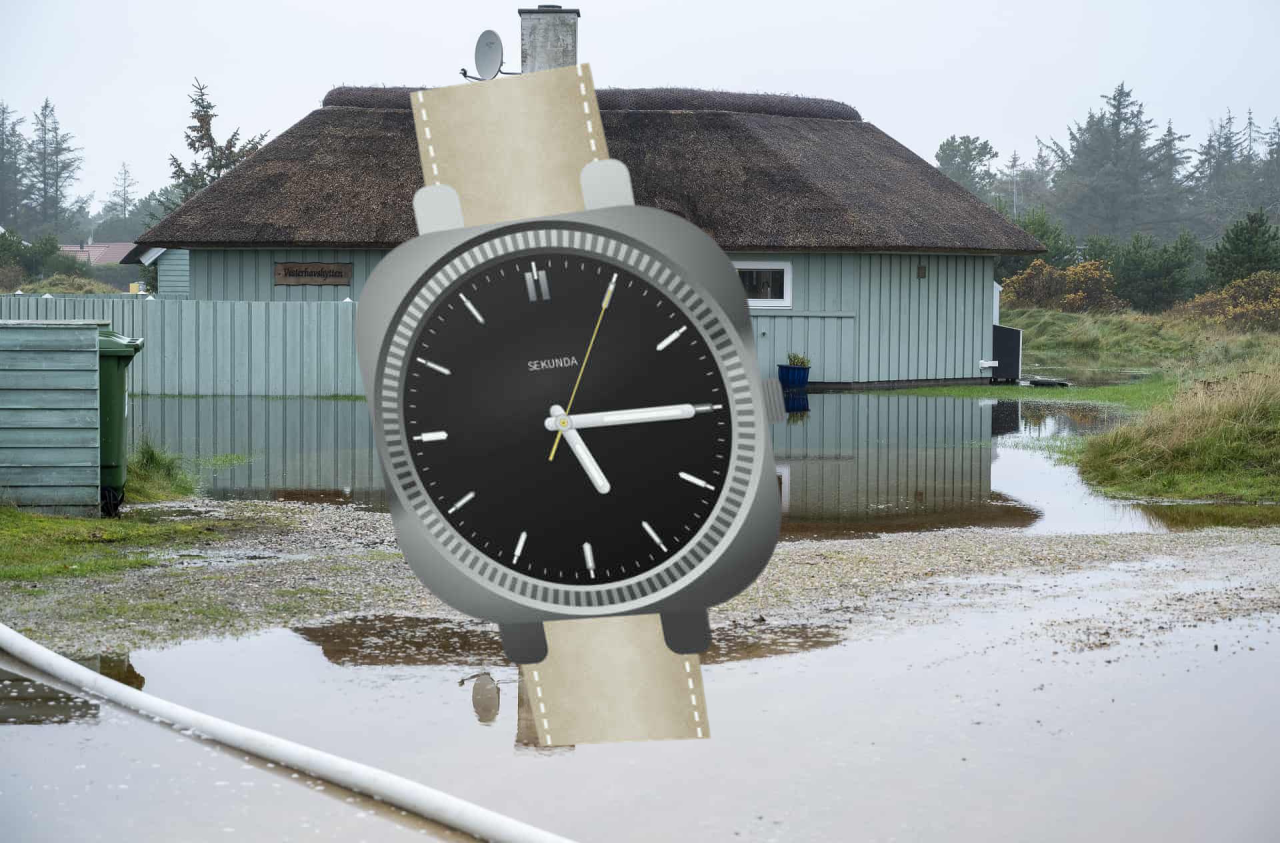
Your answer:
h=5 m=15 s=5
